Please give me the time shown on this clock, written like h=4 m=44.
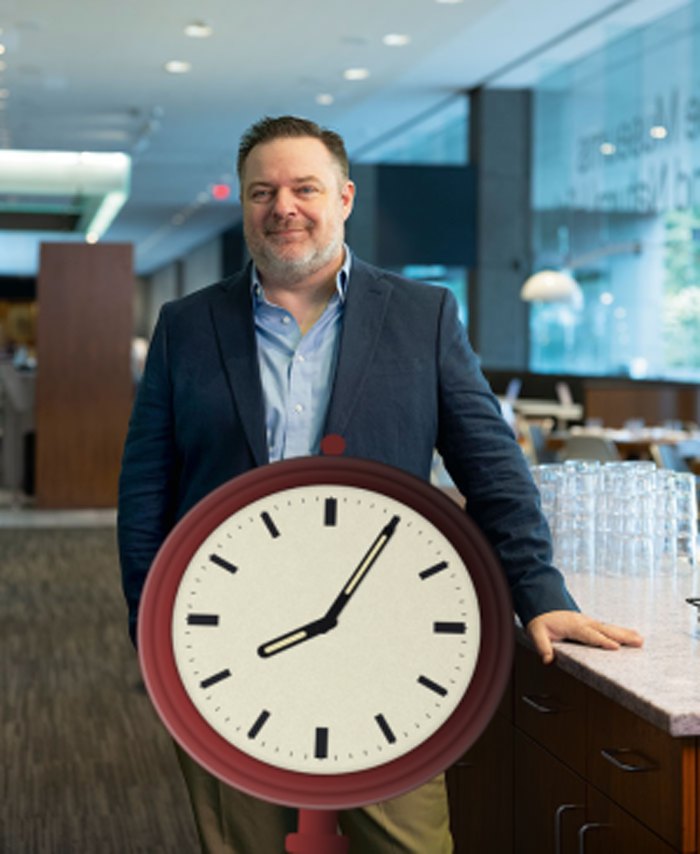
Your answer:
h=8 m=5
